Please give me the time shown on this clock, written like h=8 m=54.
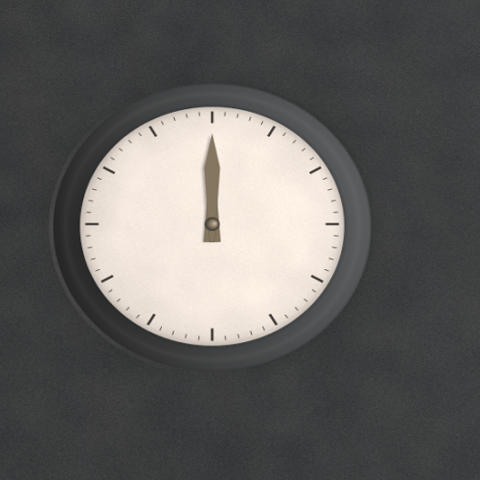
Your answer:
h=12 m=0
